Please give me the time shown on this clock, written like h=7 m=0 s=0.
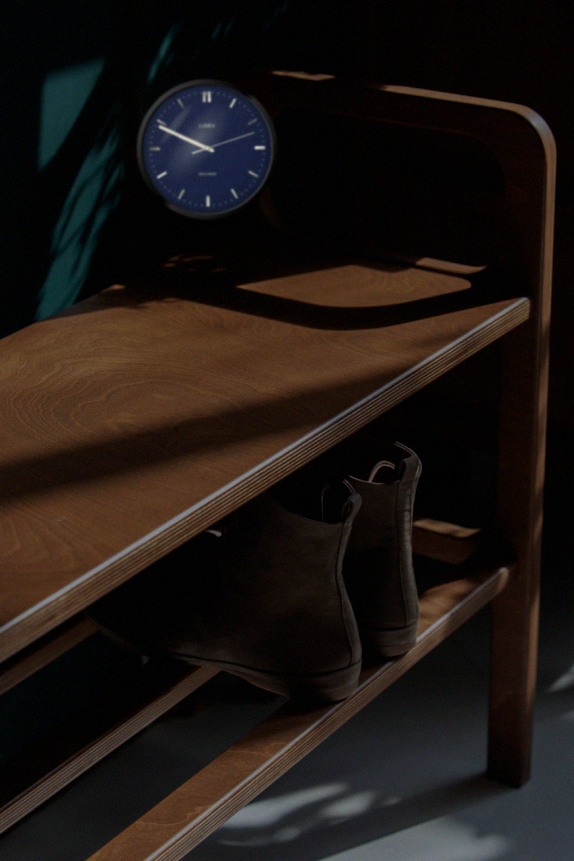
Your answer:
h=9 m=49 s=12
